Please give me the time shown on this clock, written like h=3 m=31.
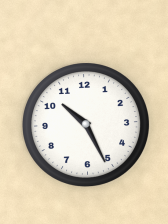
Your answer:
h=10 m=26
